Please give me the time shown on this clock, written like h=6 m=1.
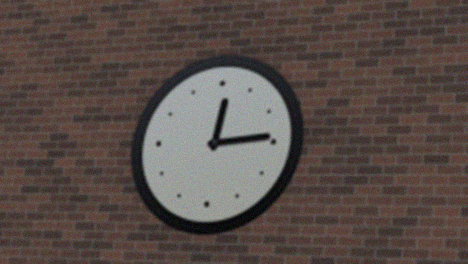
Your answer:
h=12 m=14
